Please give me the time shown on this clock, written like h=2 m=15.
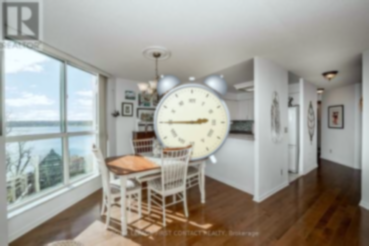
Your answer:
h=2 m=45
